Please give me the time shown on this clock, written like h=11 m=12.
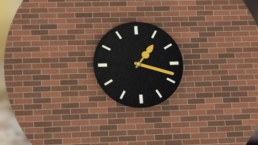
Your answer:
h=1 m=18
